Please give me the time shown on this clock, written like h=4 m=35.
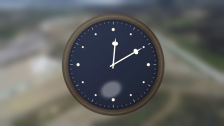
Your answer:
h=12 m=10
